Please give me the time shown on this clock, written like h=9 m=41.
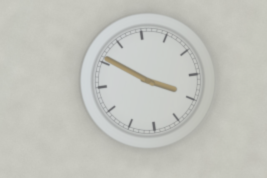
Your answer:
h=3 m=51
